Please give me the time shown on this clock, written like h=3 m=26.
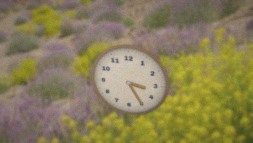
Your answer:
h=3 m=25
